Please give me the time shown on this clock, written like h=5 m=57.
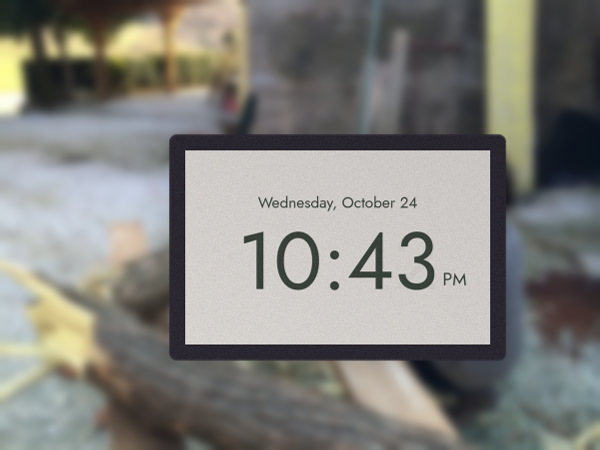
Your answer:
h=10 m=43
